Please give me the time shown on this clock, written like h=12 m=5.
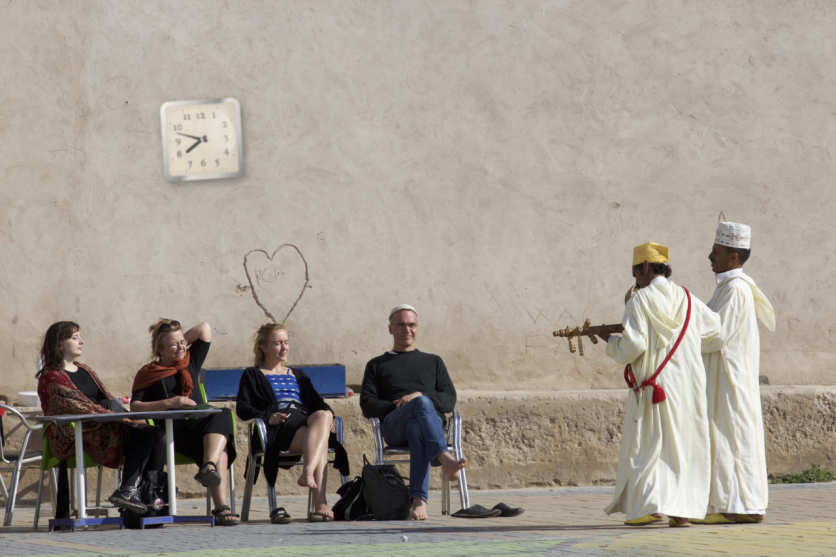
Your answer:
h=7 m=48
